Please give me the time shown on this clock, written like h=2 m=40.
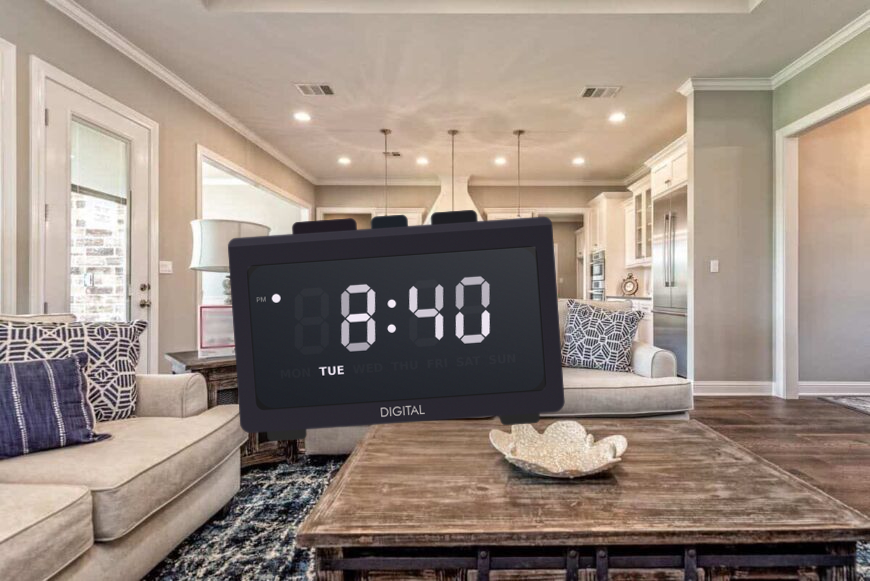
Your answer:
h=8 m=40
